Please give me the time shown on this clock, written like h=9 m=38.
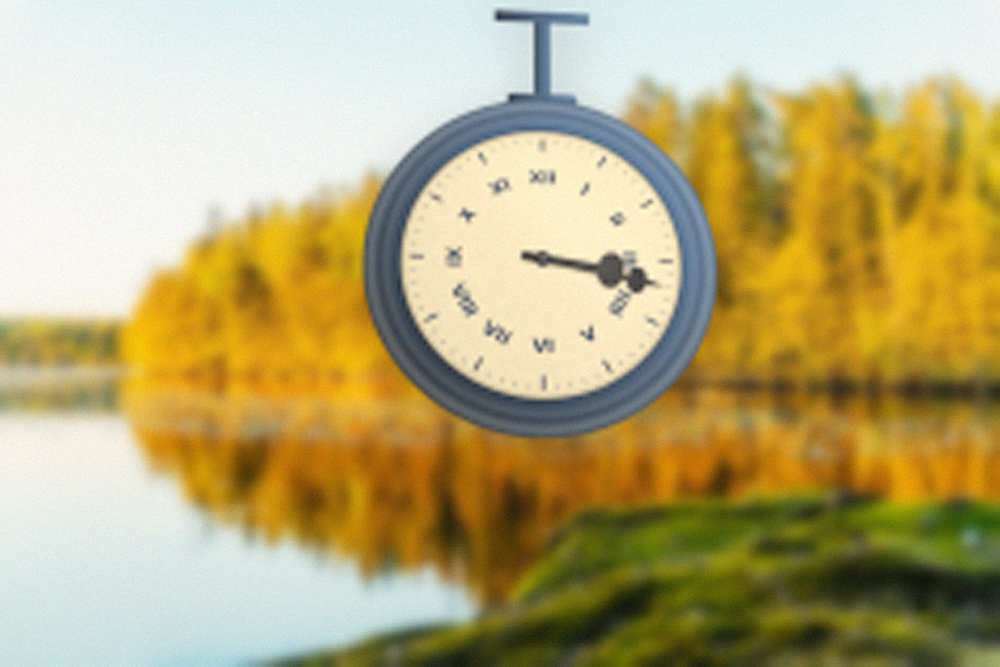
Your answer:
h=3 m=17
